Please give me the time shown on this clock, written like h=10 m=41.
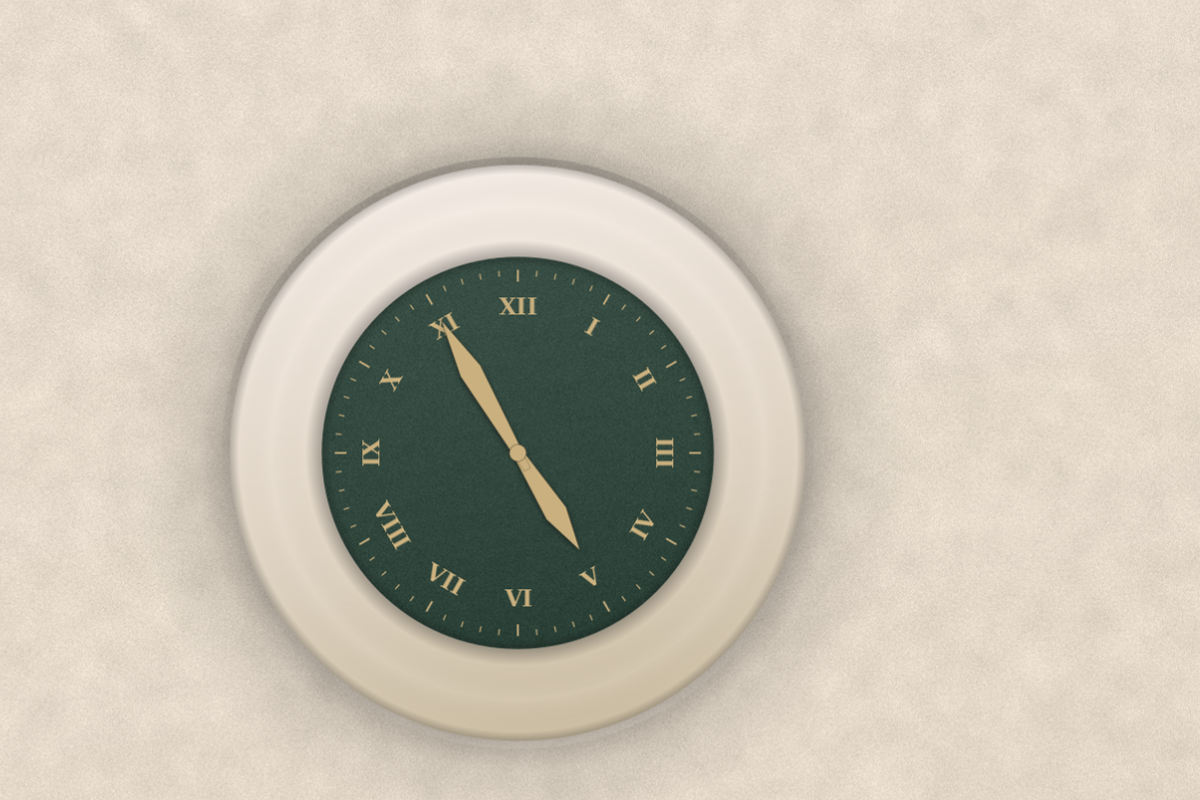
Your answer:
h=4 m=55
